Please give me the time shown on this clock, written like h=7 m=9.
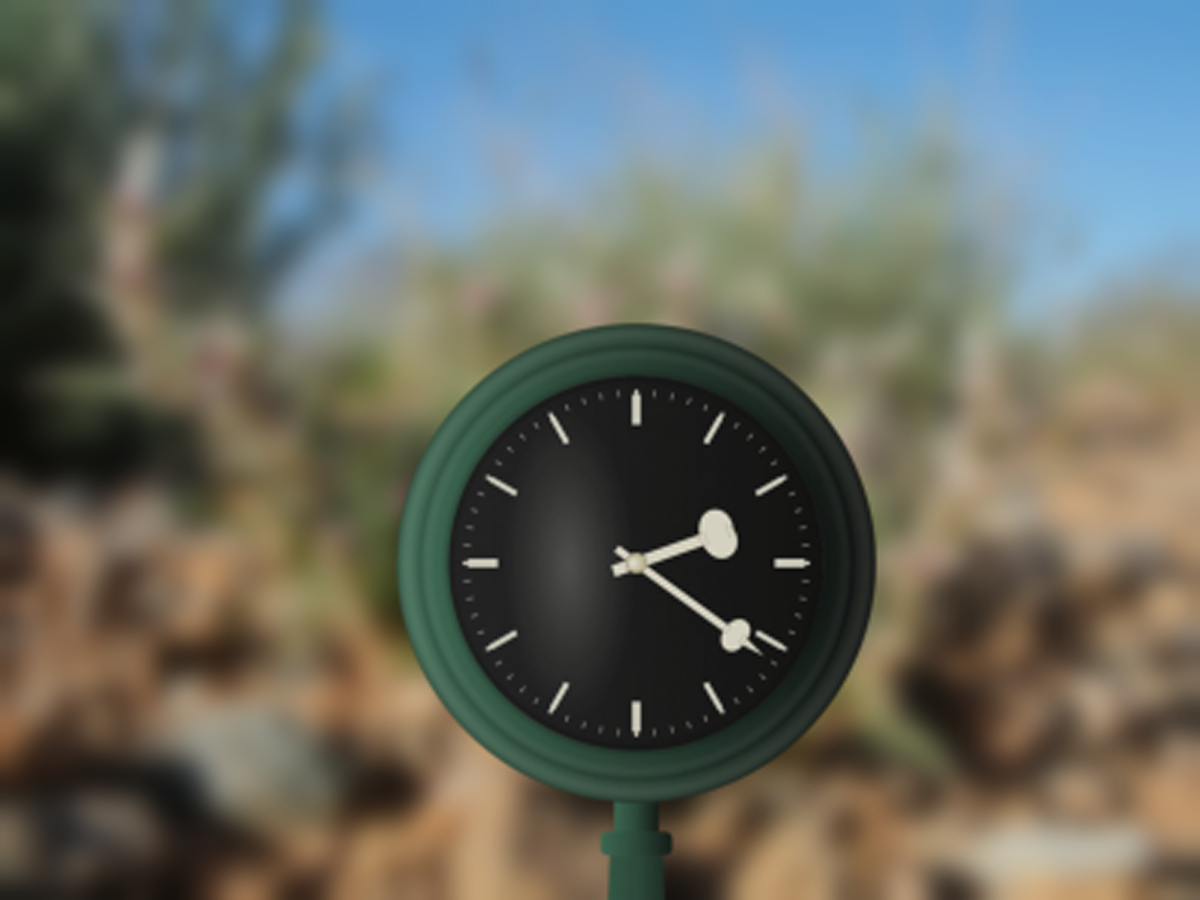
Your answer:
h=2 m=21
